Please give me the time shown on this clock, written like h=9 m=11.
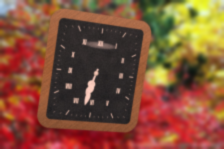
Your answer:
h=6 m=32
